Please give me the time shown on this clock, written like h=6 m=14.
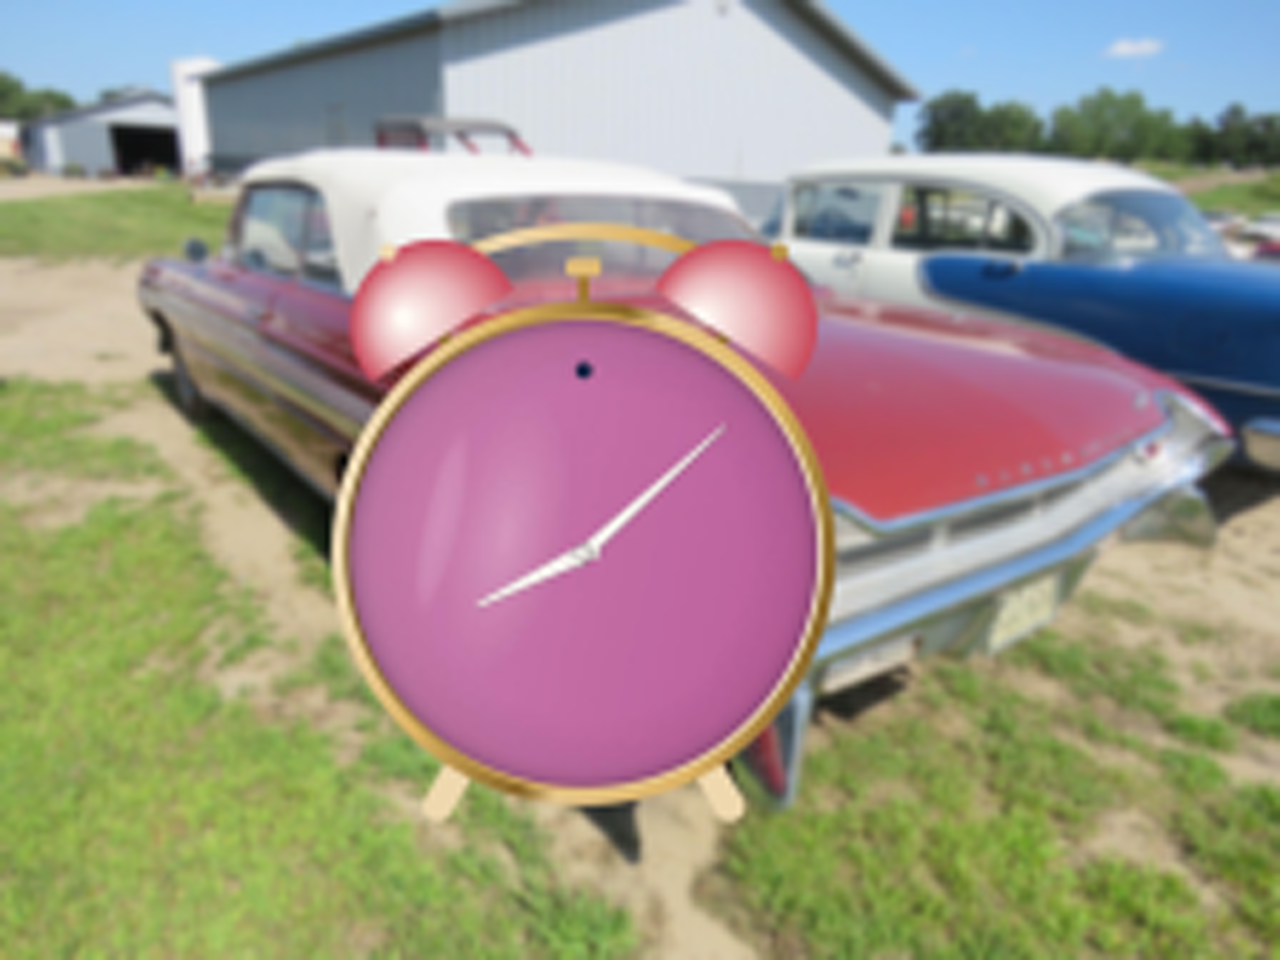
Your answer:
h=8 m=8
